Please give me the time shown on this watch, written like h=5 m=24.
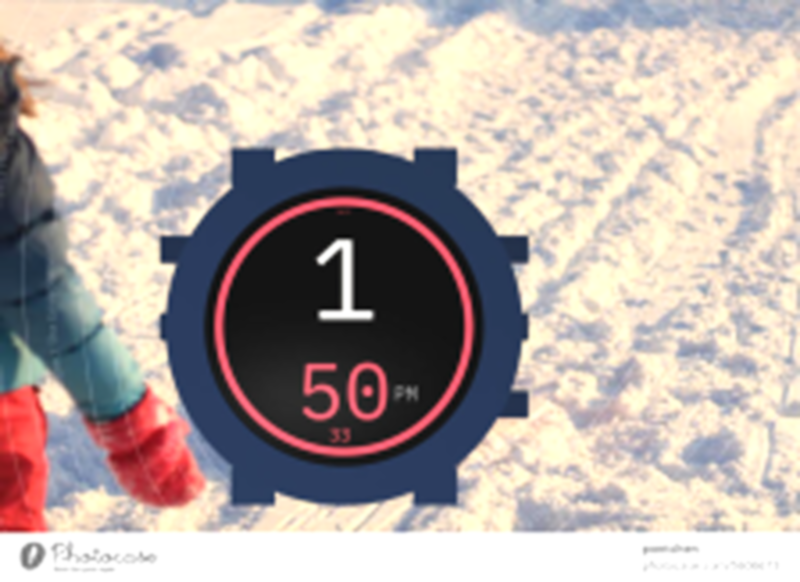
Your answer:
h=1 m=50
